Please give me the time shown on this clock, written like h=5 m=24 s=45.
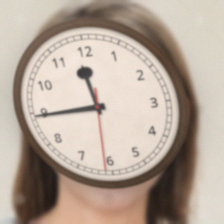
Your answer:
h=11 m=44 s=31
